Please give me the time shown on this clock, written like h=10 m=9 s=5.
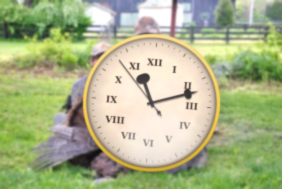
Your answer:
h=11 m=11 s=53
